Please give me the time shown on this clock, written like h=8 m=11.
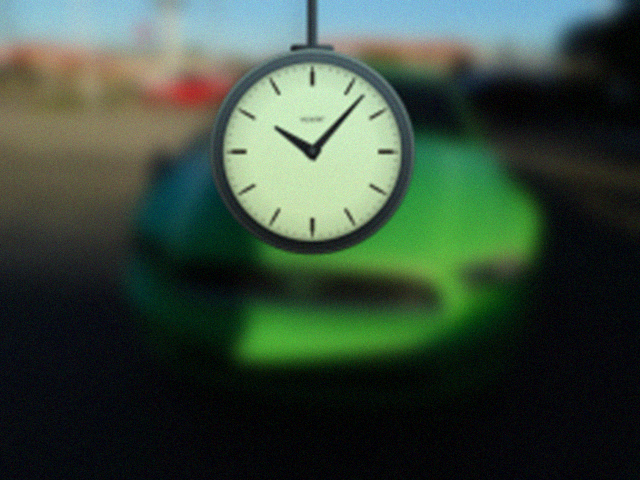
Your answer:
h=10 m=7
